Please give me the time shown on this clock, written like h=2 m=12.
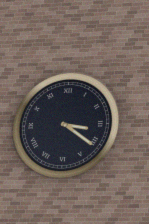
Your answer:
h=3 m=21
